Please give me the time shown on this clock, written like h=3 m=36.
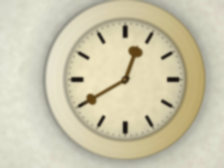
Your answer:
h=12 m=40
